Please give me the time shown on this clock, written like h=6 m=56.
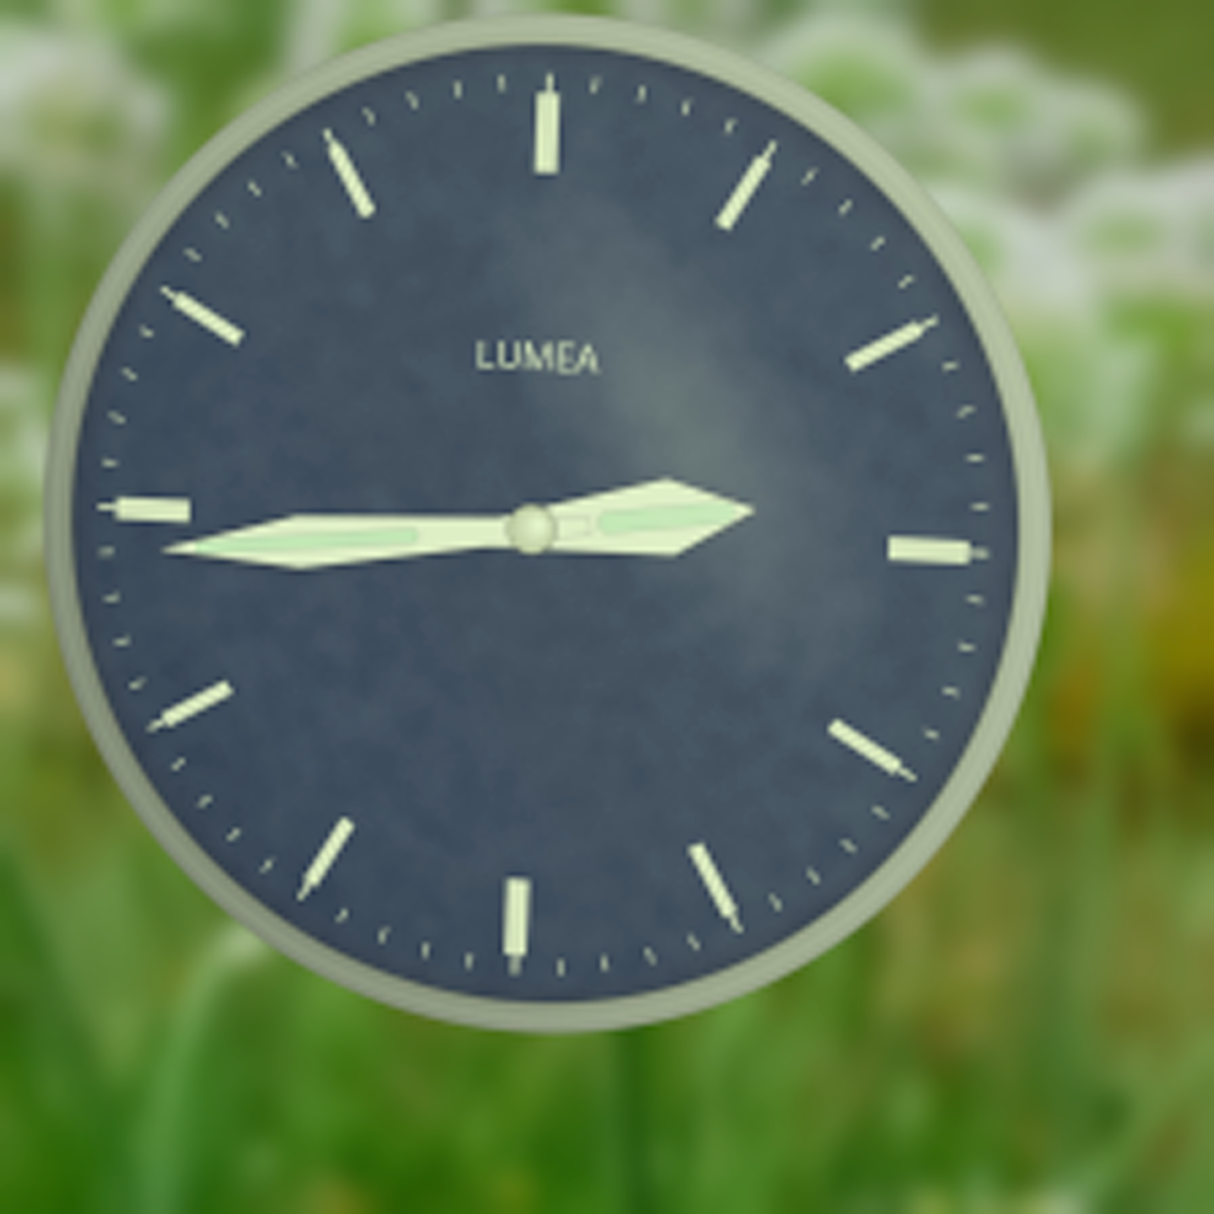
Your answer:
h=2 m=44
